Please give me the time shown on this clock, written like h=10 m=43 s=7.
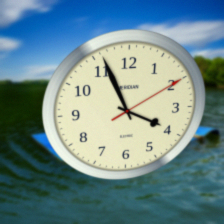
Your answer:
h=3 m=56 s=10
